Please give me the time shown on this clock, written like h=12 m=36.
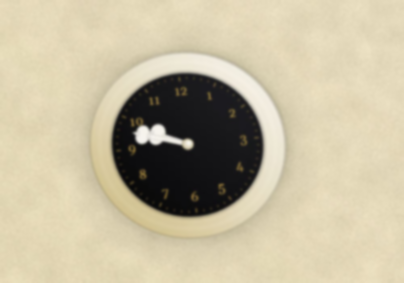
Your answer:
h=9 m=48
